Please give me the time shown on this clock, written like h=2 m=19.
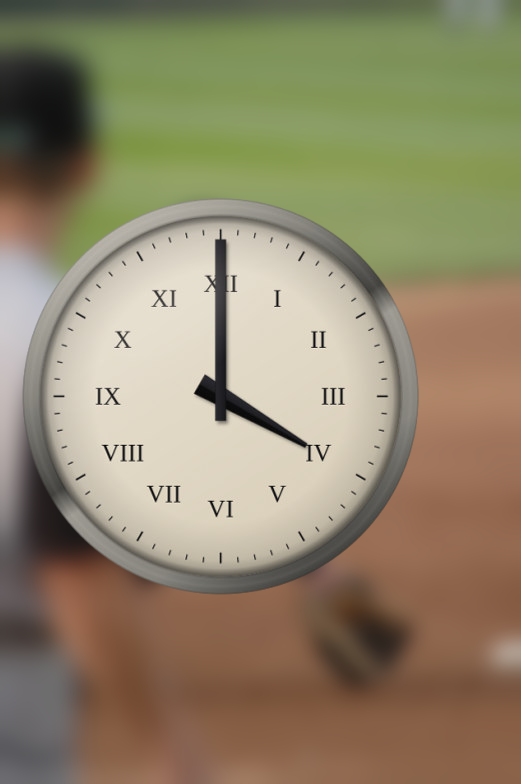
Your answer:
h=4 m=0
